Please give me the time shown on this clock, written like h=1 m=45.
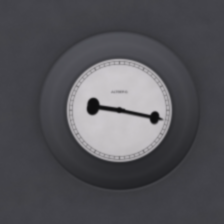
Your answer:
h=9 m=17
